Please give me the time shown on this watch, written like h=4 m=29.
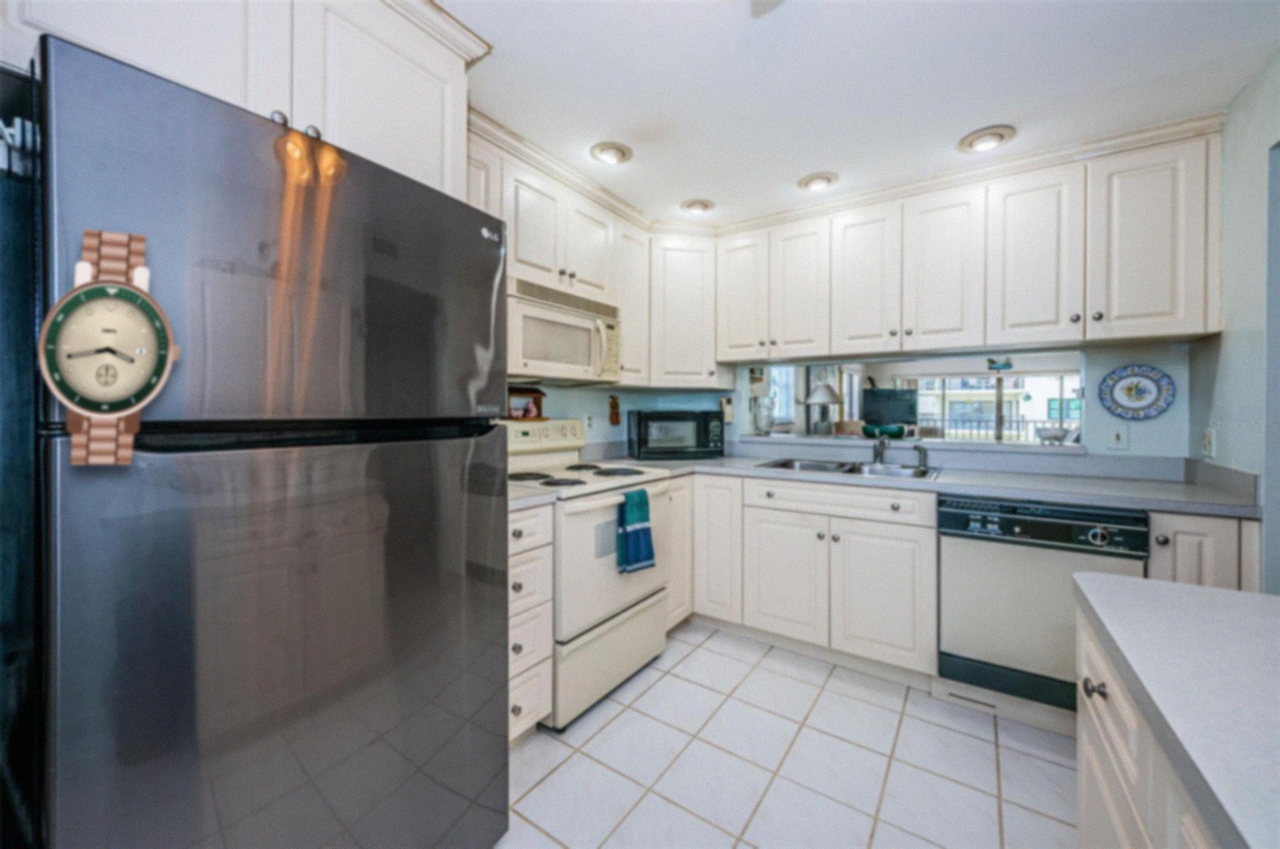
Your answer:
h=3 m=43
